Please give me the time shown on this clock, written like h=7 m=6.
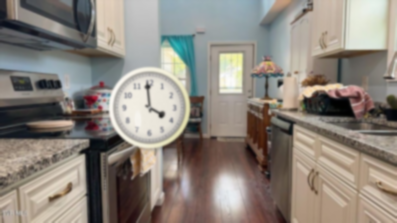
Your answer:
h=3 m=59
